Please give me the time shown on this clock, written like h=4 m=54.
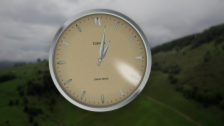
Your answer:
h=1 m=2
